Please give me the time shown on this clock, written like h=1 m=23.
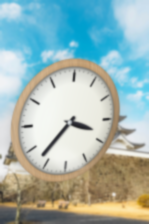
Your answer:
h=3 m=37
